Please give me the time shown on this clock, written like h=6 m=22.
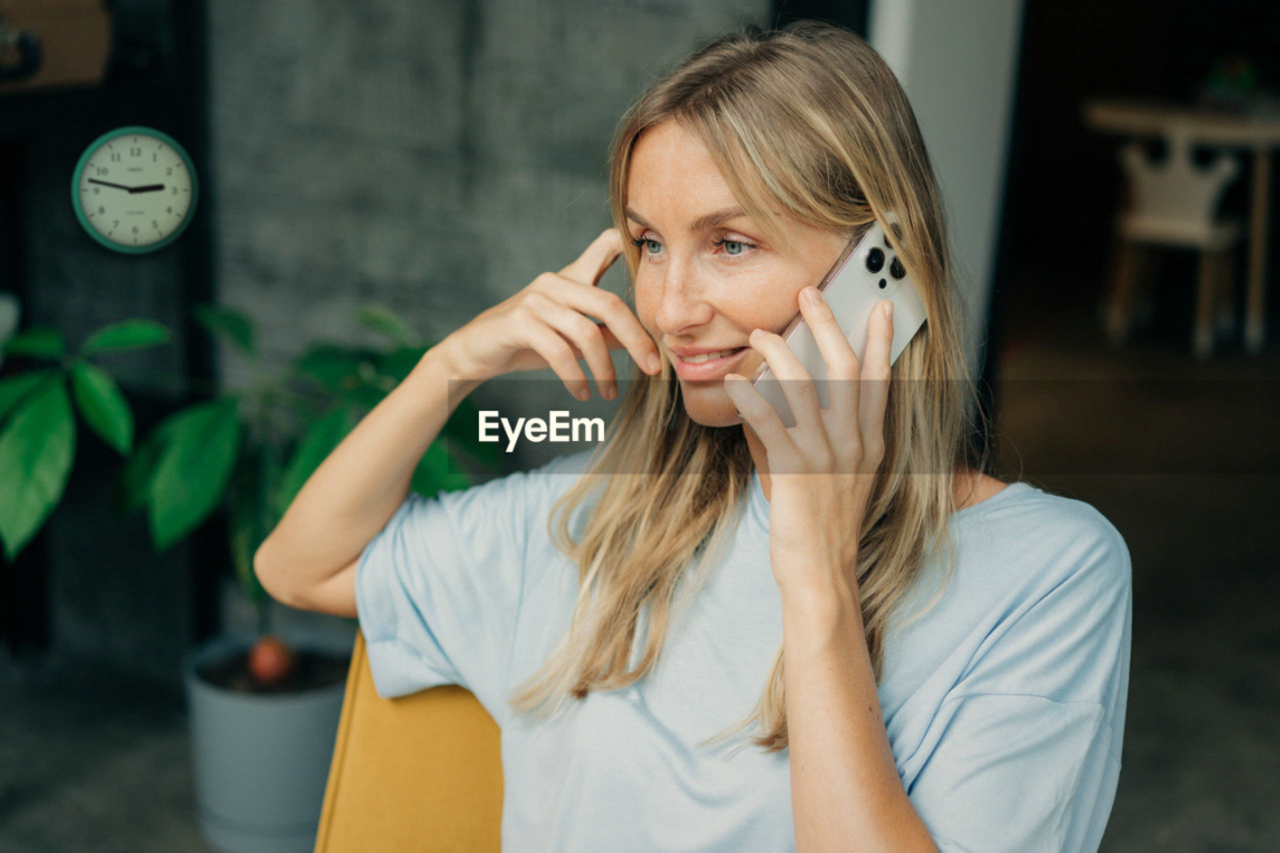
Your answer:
h=2 m=47
